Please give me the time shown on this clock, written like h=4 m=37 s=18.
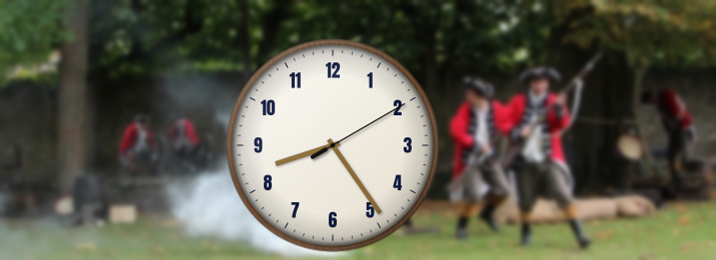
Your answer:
h=8 m=24 s=10
